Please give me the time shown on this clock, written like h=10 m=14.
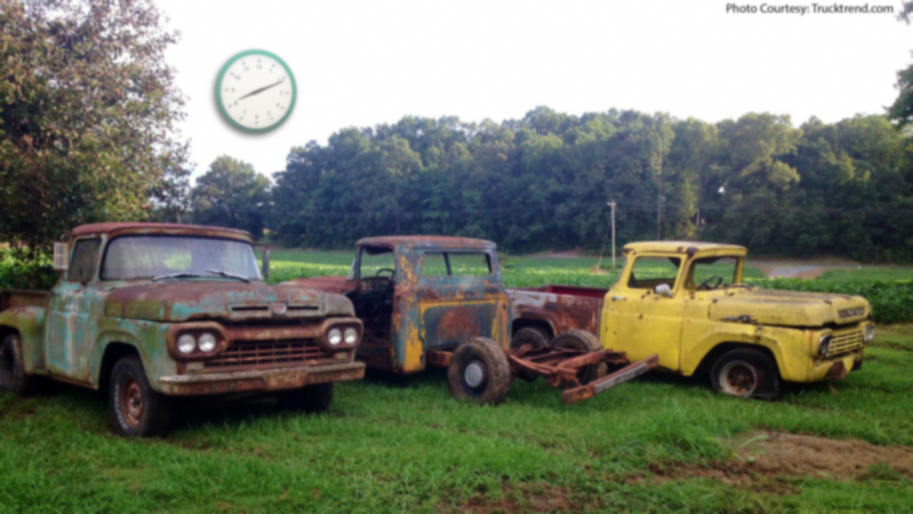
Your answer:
h=8 m=11
